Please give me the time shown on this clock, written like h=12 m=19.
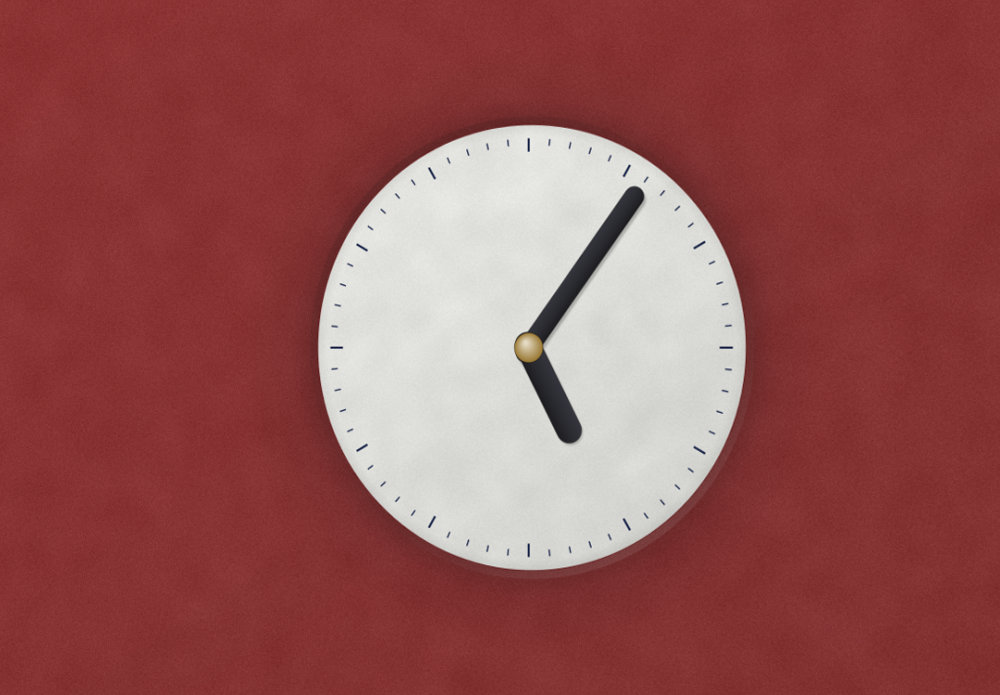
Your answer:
h=5 m=6
